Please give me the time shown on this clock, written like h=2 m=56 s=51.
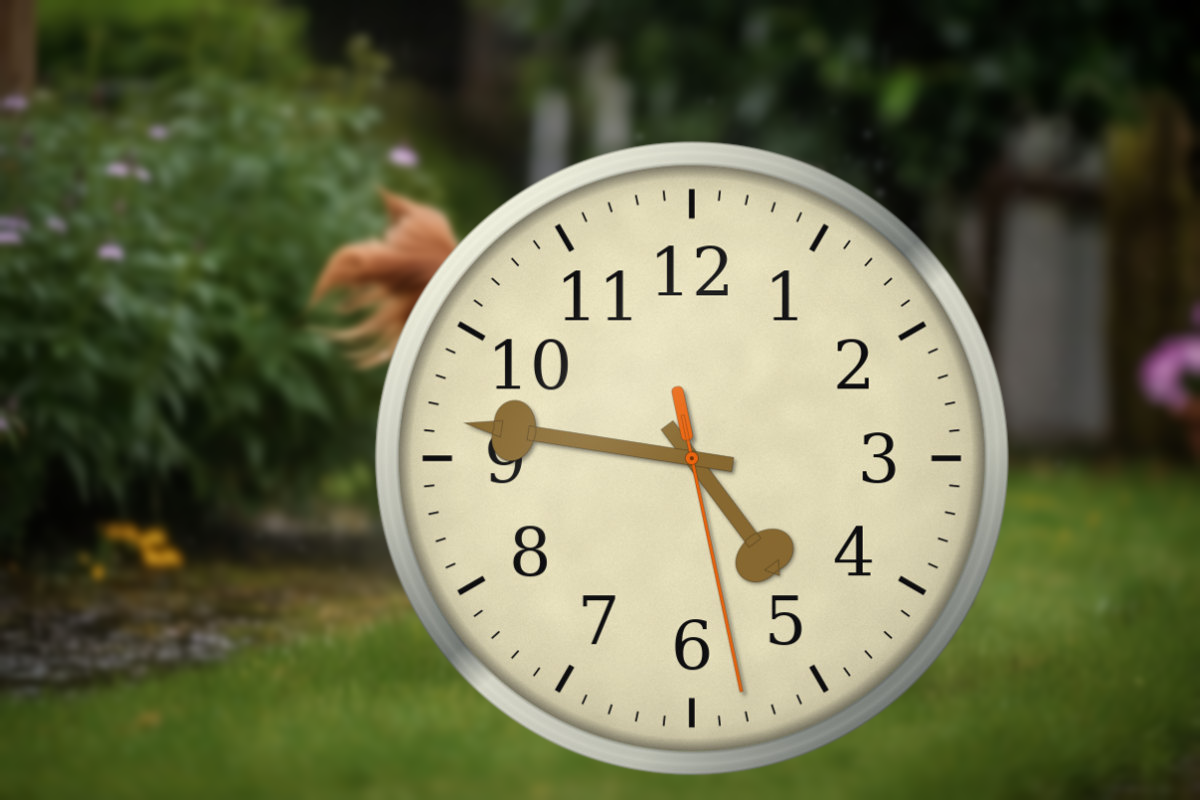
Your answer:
h=4 m=46 s=28
